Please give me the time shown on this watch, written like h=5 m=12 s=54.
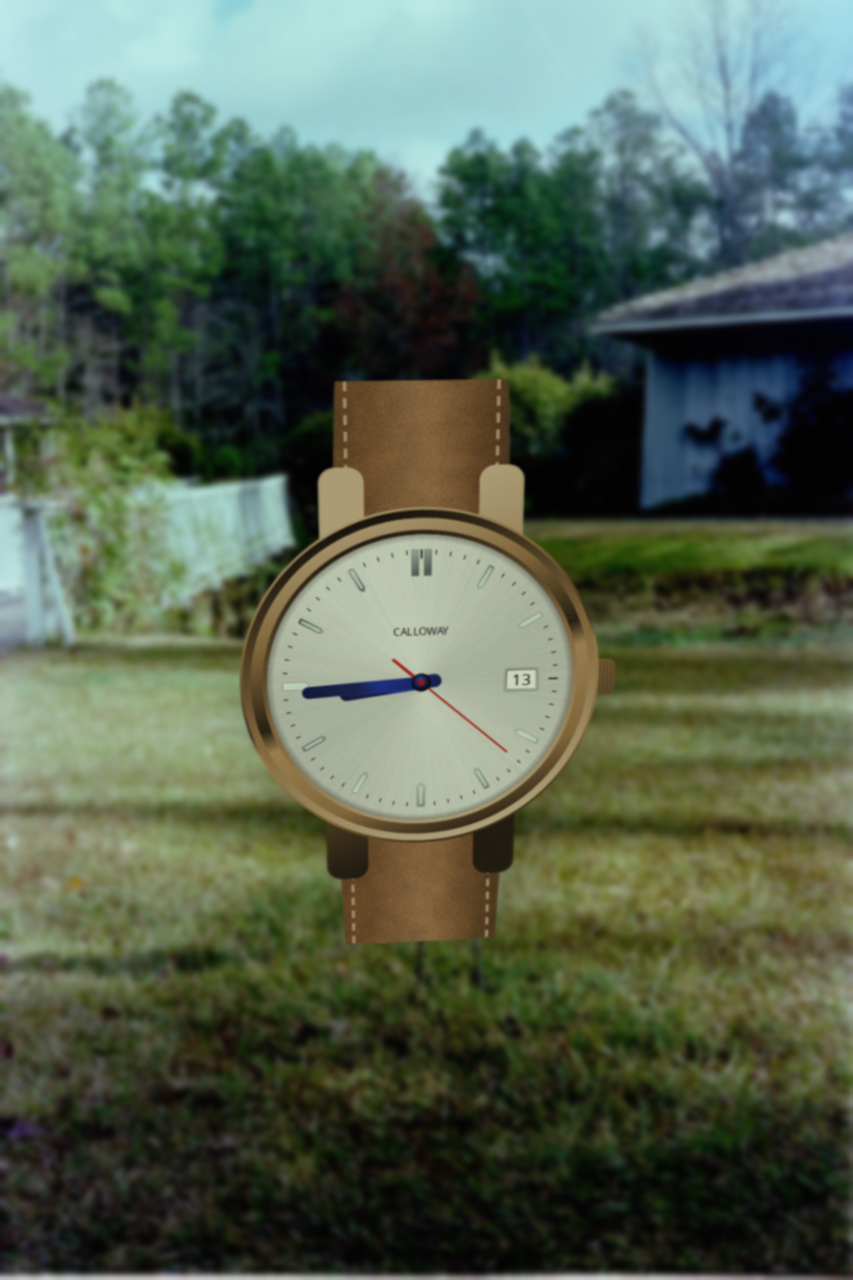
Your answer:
h=8 m=44 s=22
